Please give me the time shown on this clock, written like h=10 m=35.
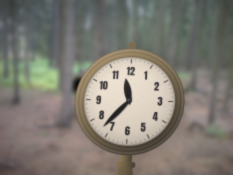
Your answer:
h=11 m=37
